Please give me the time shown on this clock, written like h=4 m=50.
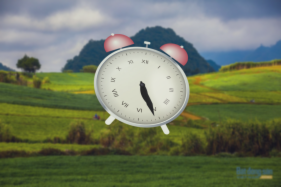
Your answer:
h=5 m=26
